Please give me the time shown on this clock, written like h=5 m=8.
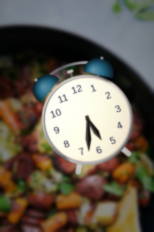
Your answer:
h=5 m=33
